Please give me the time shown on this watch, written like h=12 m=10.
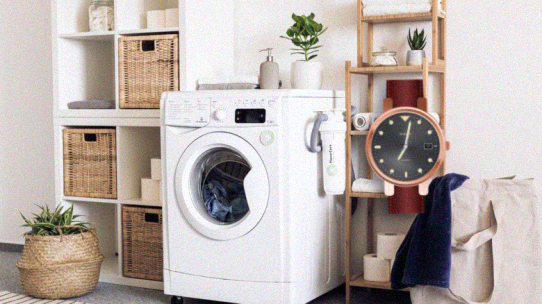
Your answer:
h=7 m=2
